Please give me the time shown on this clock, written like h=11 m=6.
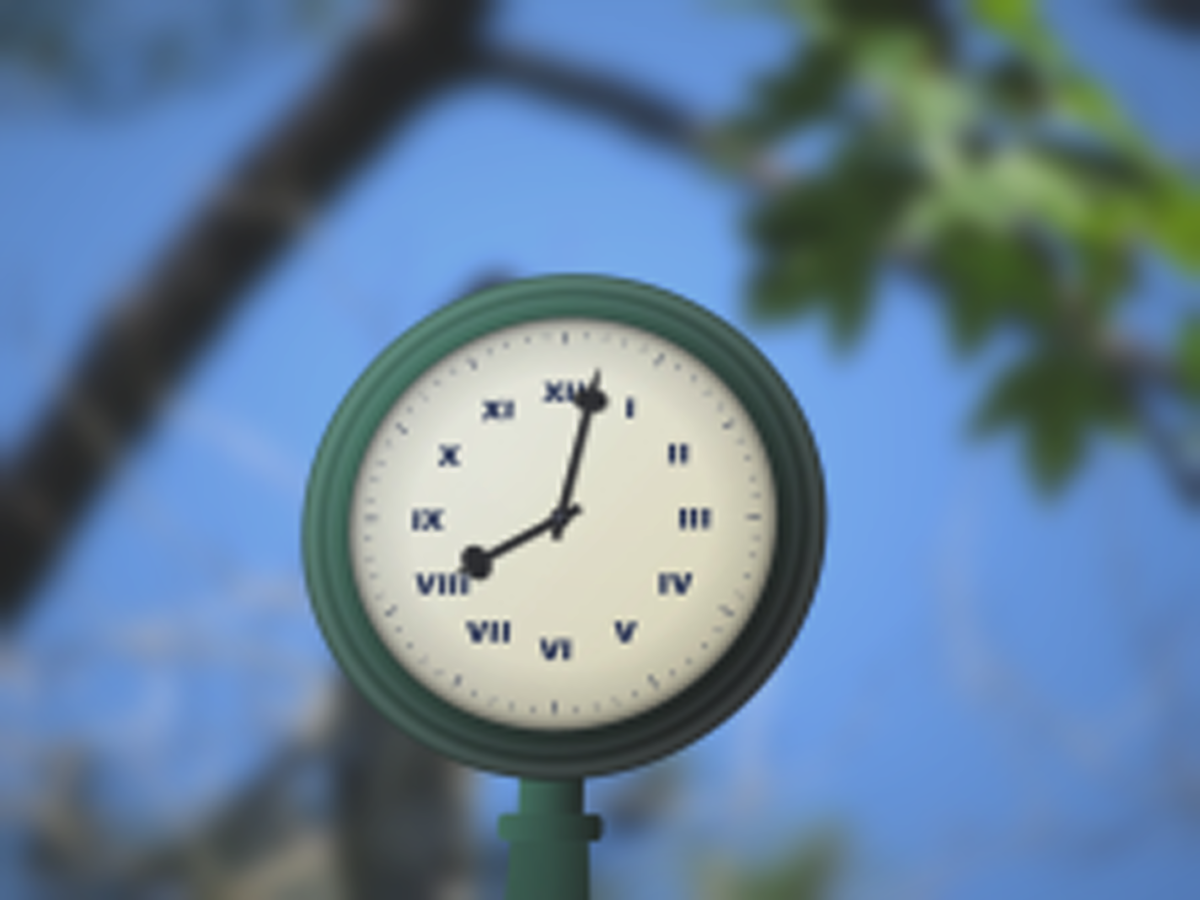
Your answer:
h=8 m=2
